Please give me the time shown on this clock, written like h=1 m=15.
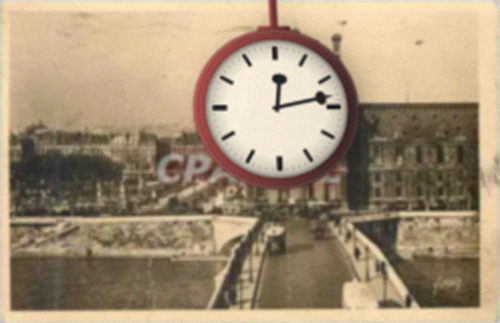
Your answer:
h=12 m=13
